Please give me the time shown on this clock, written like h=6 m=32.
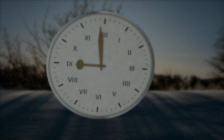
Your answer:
h=8 m=59
